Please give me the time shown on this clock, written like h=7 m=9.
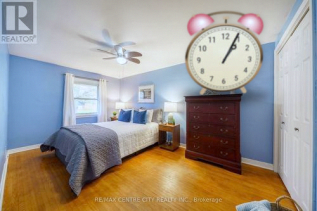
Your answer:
h=1 m=4
